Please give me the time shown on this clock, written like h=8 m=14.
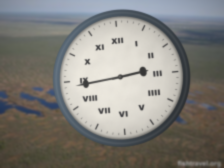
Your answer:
h=2 m=44
